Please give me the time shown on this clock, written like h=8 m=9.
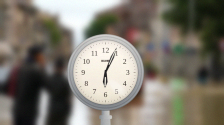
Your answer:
h=6 m=4
